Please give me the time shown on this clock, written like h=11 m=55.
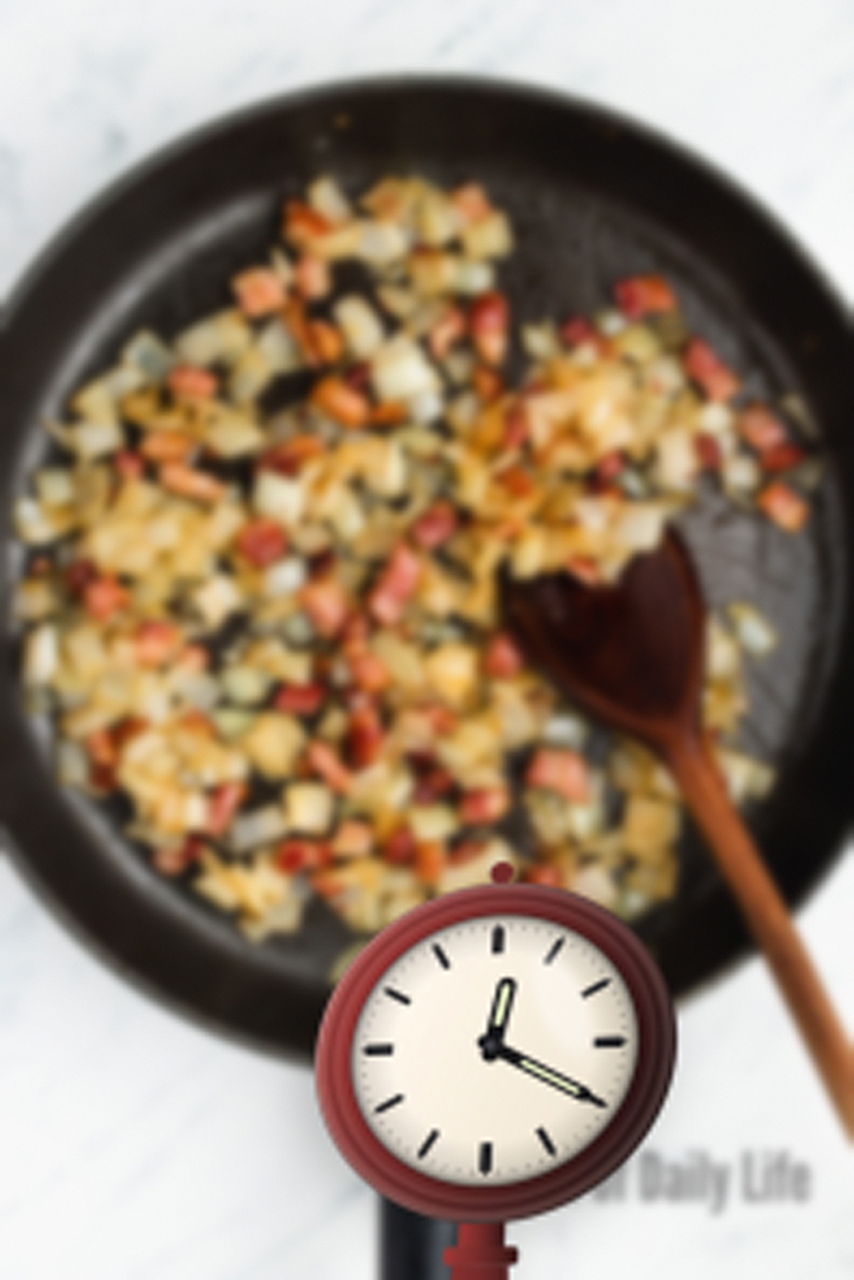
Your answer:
h=12 m=20
